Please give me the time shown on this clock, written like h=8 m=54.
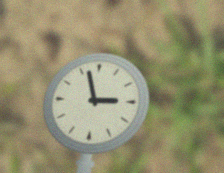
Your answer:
h=2 m=57
